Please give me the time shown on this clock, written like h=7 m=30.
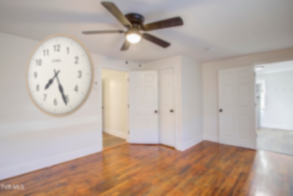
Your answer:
h=7 m=26
